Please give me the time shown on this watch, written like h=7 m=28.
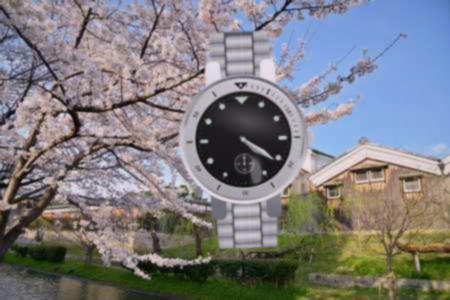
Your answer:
h=4 m=21
